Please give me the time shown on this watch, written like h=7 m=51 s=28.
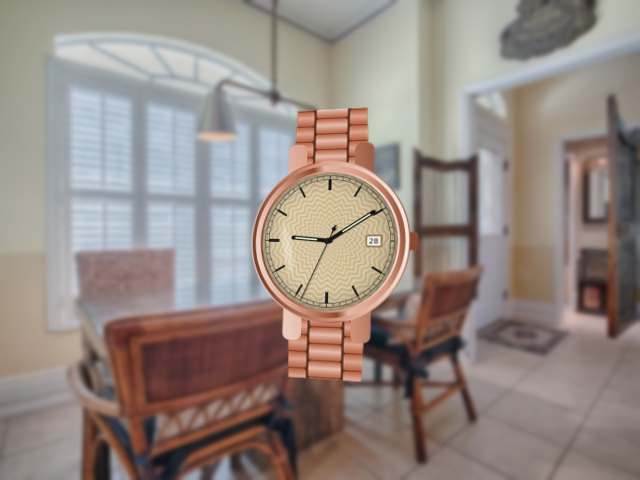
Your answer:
h=9 m=9 s=34
